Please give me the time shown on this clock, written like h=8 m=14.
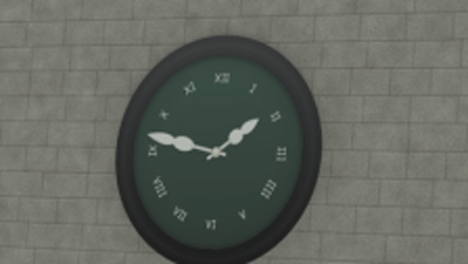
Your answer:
h=1 m=47
